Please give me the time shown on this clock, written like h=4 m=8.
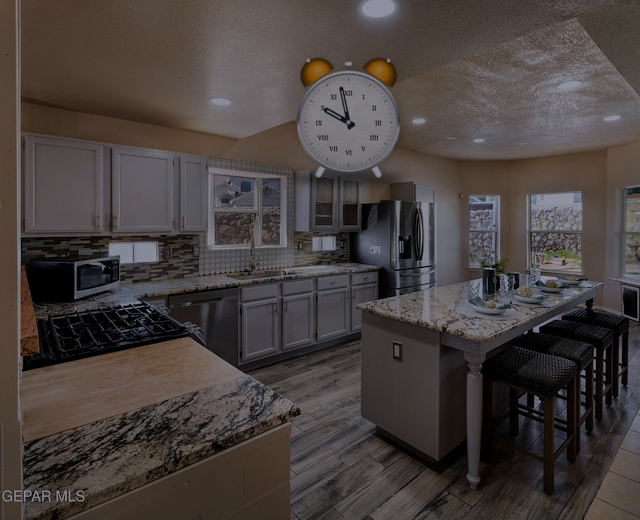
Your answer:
h=9 m=58
